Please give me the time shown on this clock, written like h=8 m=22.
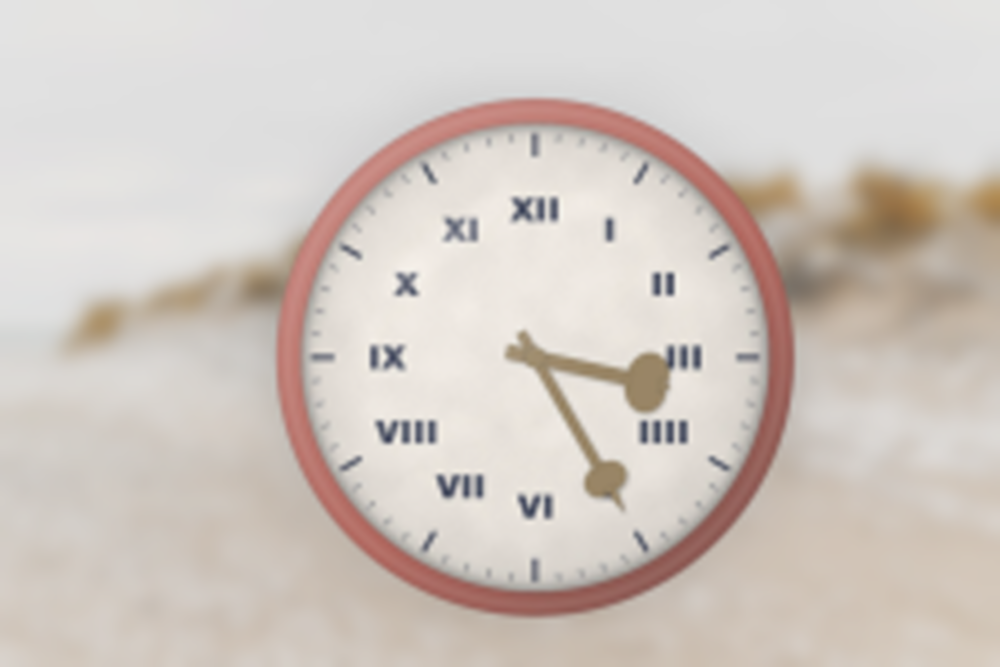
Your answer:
h=3 m=25
